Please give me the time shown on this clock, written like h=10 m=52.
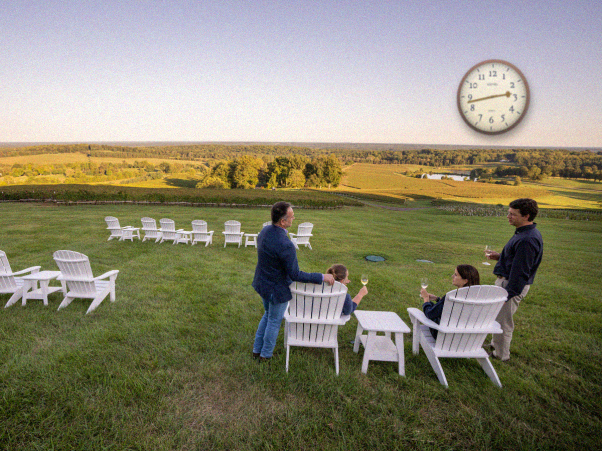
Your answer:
h=2 m=43
